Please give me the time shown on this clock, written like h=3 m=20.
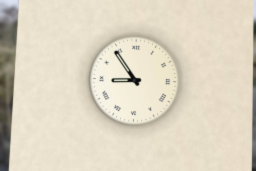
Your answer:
h=8 m=54
